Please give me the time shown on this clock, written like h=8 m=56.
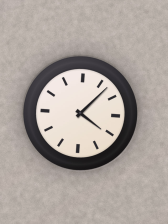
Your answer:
h=4 m=7
